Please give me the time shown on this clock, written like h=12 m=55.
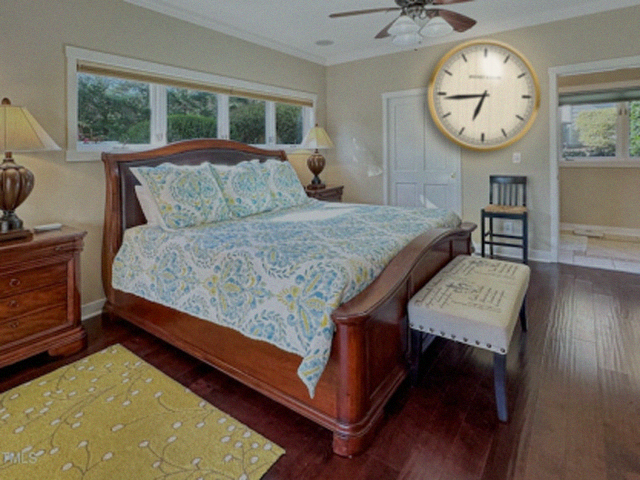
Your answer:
h=6 m=44
